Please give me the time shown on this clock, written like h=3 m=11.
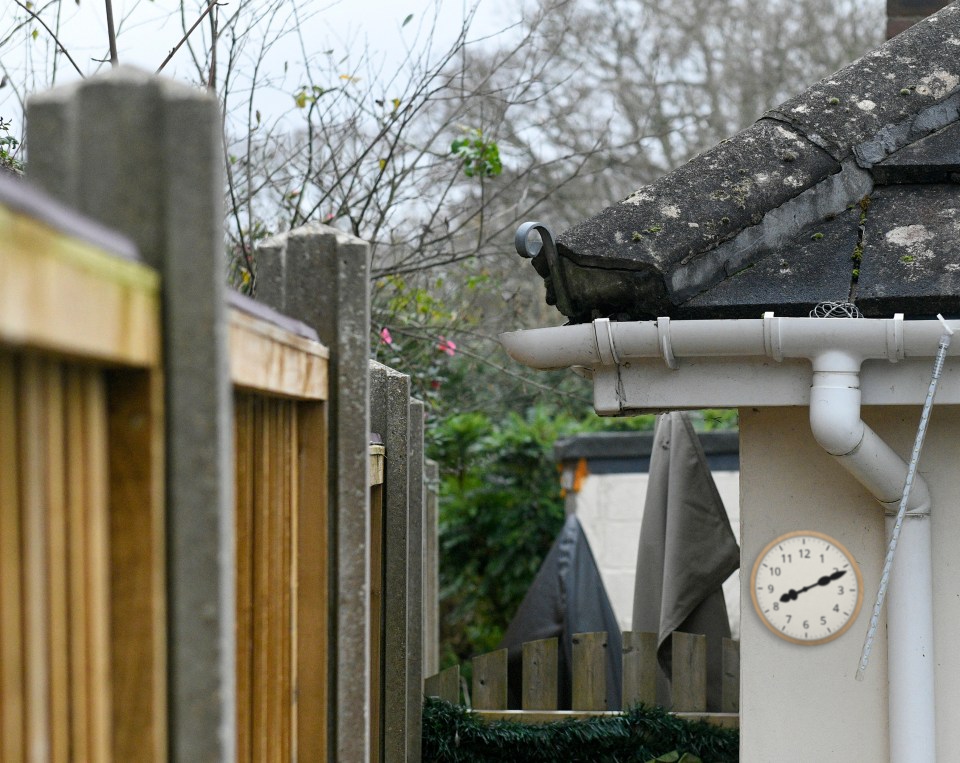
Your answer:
h=8 m=11
